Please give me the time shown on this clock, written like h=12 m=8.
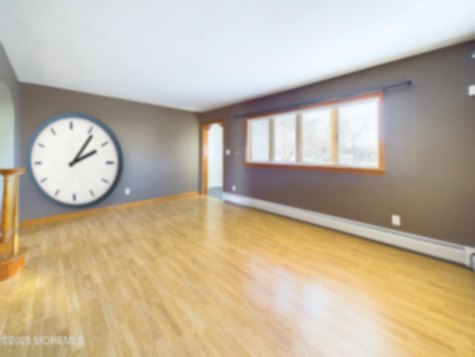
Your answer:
h=2 m=6
